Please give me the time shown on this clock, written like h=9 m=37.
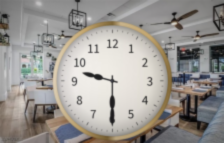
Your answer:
h=9 m=30
